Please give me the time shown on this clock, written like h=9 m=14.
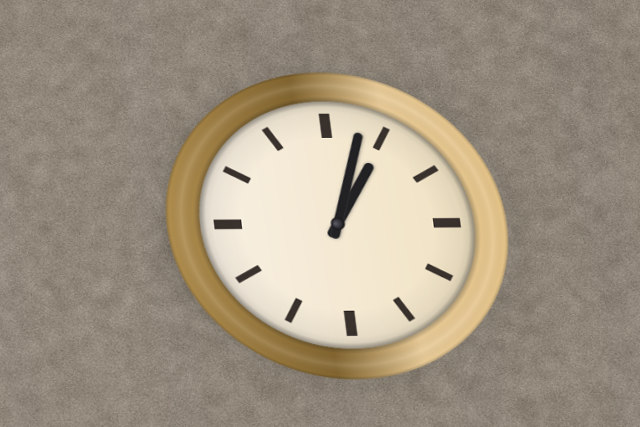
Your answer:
h=1 m=3
